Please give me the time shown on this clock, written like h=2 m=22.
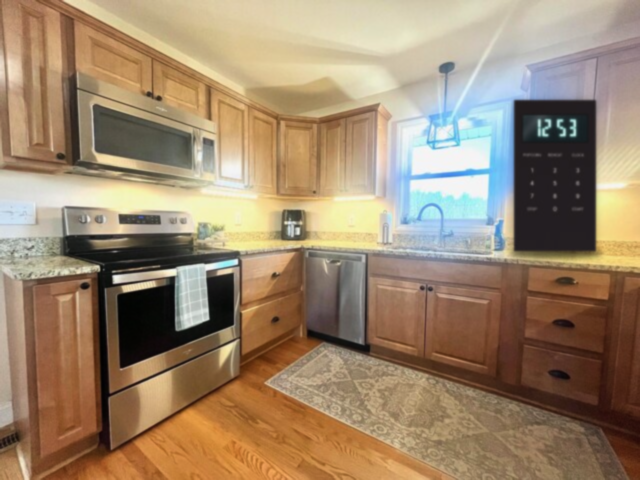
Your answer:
h=12 m=53
